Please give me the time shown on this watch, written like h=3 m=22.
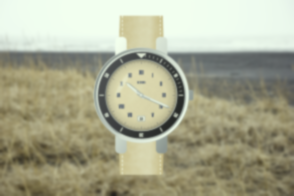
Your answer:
h=10 m=19
